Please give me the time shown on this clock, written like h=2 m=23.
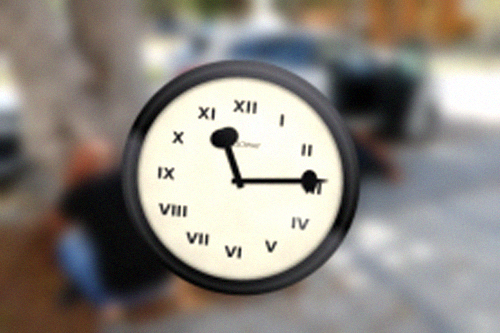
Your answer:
h=11 m=14
